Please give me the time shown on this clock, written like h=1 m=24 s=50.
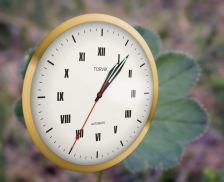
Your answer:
h=1 m=6 s=35
